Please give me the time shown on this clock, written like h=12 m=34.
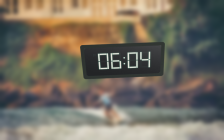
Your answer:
h=6 m=4
